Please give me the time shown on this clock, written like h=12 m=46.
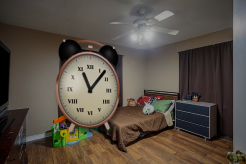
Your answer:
h=11 m=7
